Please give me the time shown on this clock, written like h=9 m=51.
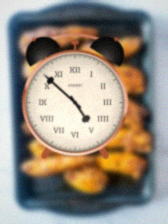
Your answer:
h=4 m=52
